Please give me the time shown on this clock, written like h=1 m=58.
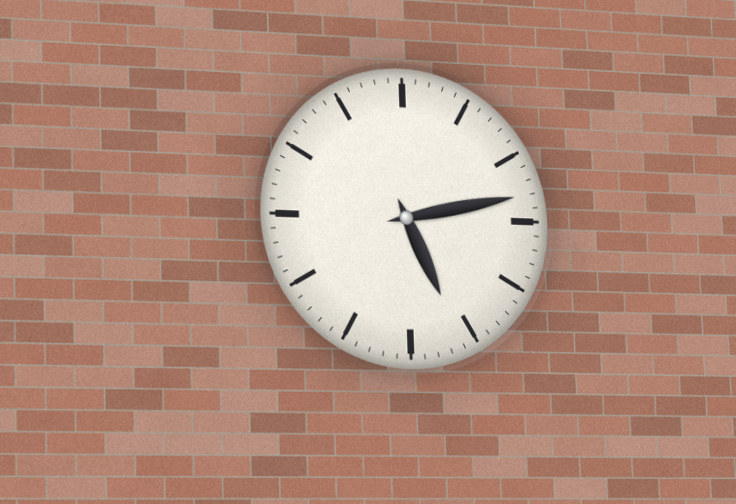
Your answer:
h=5 m=13
